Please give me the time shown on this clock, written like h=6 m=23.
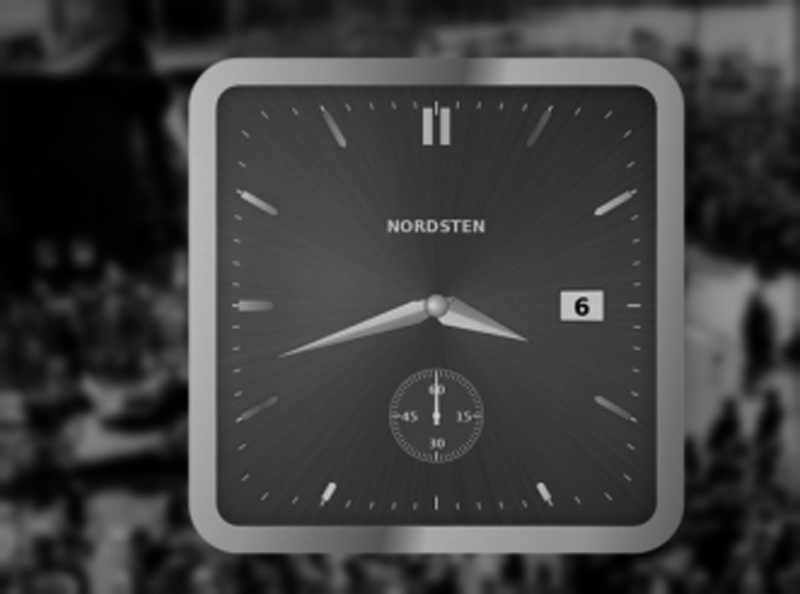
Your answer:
h=3 m=42
